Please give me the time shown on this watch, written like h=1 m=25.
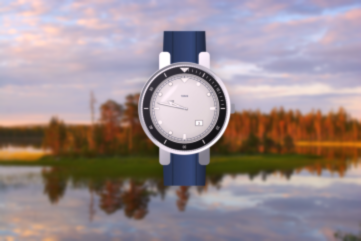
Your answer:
h=9 m=47
